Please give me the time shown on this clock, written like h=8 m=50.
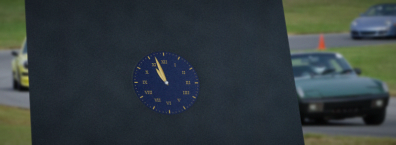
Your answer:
h=10 m=57
